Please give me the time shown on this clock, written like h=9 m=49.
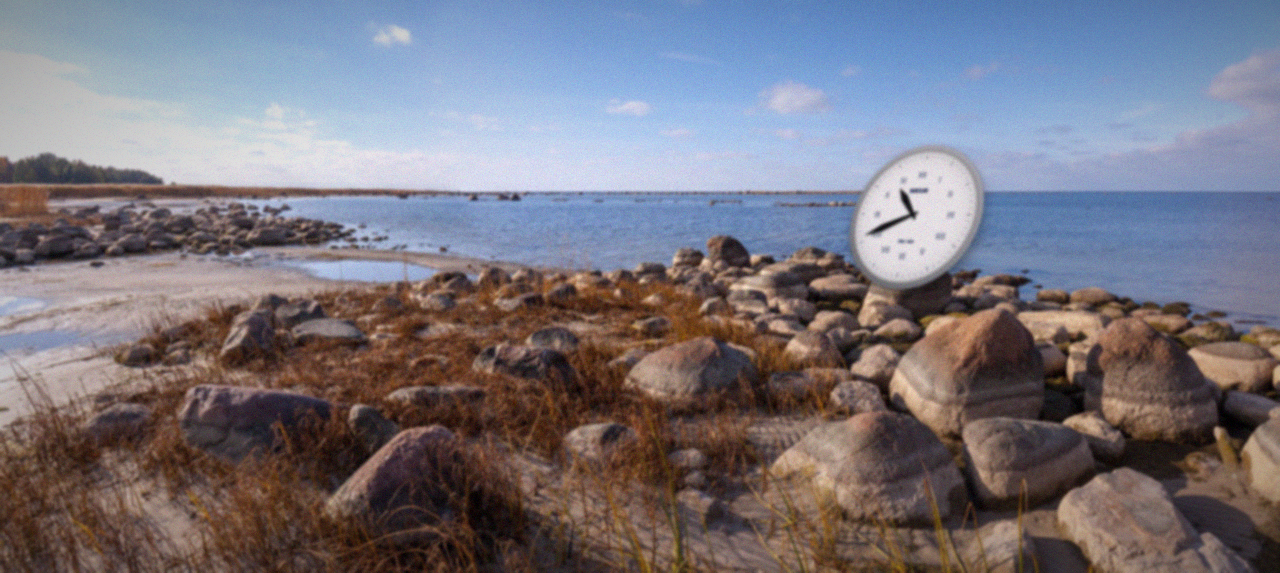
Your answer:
h=10 m=41
